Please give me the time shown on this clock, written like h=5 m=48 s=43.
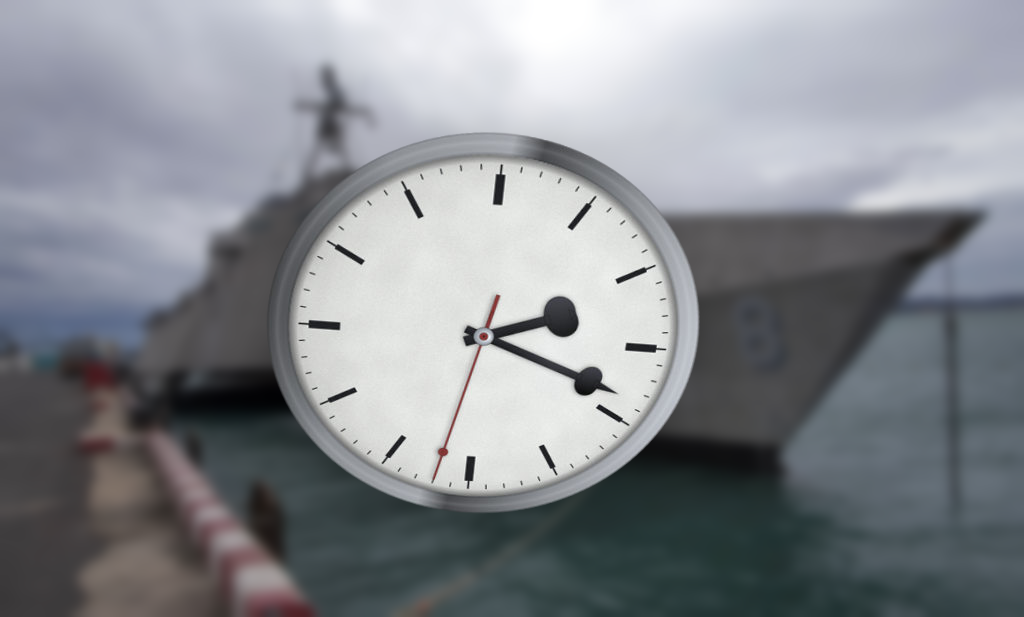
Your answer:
h=2 m=18 s=32
